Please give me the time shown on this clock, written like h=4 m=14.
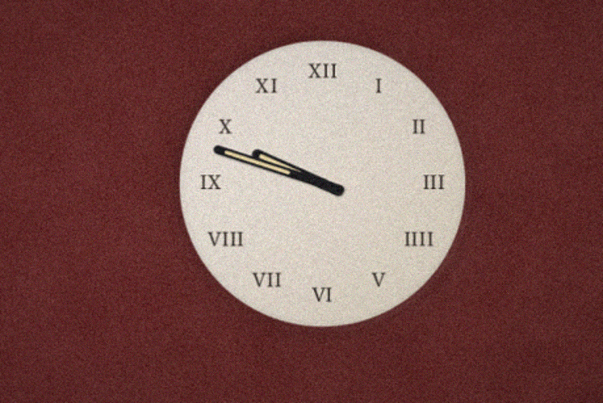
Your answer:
h=9 m=48
